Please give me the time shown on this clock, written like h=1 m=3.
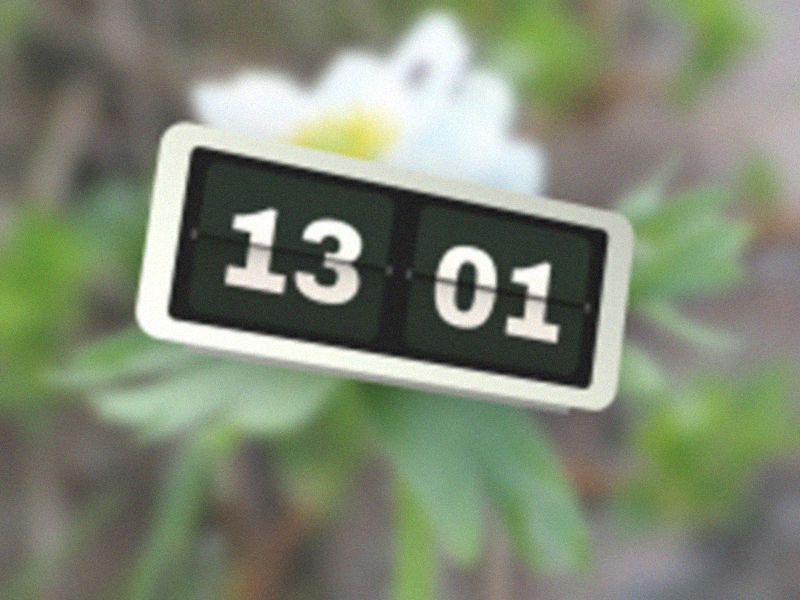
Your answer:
h=13 m=1
